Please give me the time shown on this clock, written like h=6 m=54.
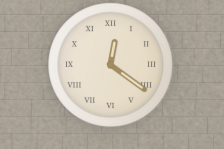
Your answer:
h=12 m=21
